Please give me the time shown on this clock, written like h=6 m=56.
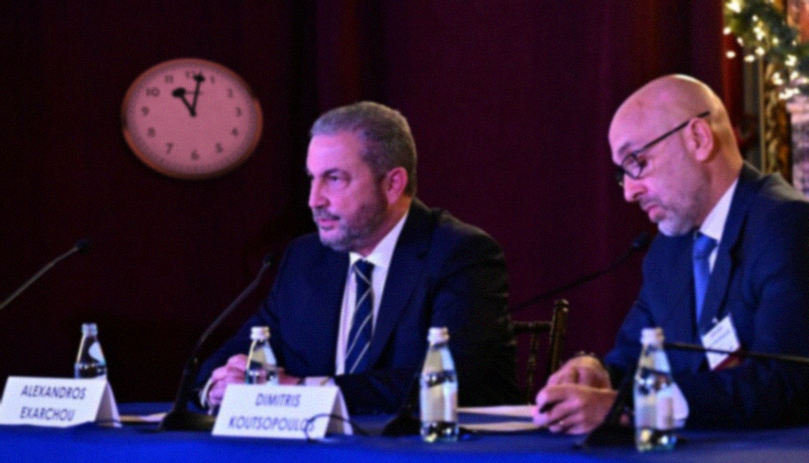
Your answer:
h=11 m=2
